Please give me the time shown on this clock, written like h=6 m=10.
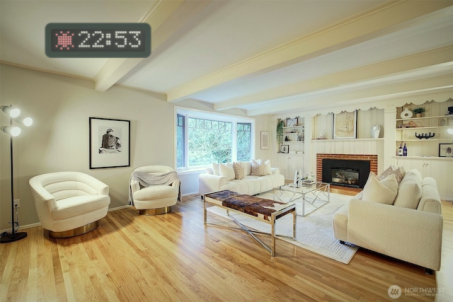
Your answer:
h=22 m=53
